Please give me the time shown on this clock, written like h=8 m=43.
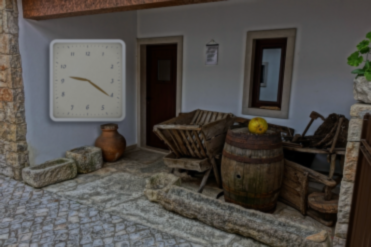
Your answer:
h=9 m=21
